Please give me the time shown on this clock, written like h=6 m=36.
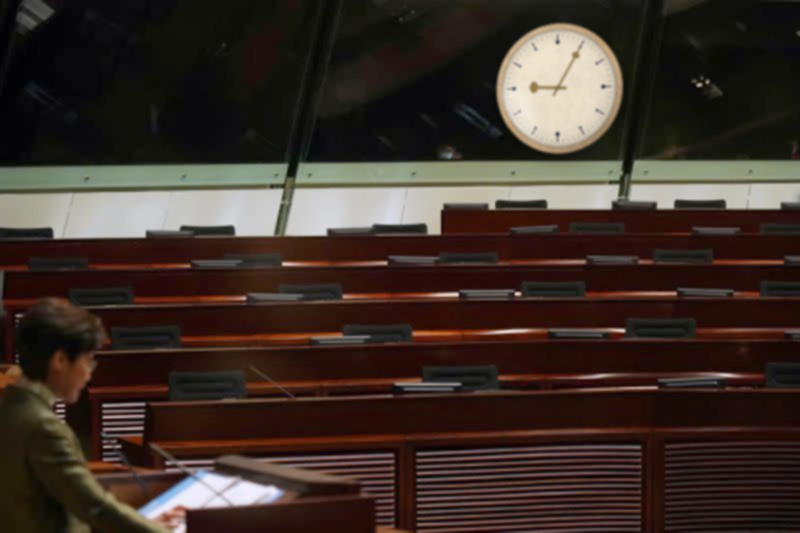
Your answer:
h=9 m=5
